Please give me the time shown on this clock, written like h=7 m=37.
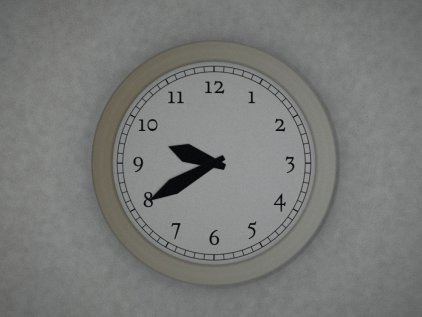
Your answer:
h=9 m=40
